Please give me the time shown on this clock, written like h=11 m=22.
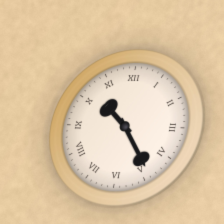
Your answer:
h=10 m=24
